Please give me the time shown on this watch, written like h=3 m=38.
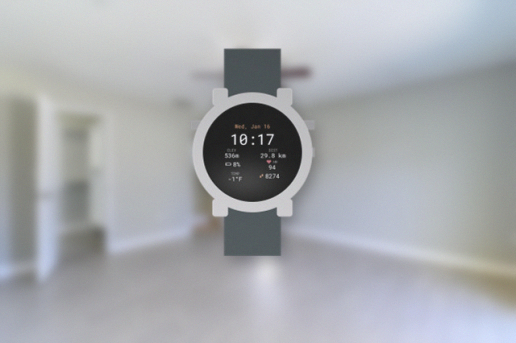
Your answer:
h=10 m=17
